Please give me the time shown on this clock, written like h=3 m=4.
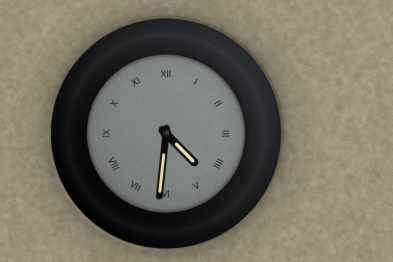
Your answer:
h=4 m=31
